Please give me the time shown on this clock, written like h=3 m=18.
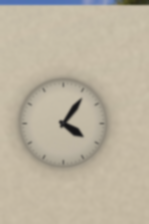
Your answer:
h=4 m=6
